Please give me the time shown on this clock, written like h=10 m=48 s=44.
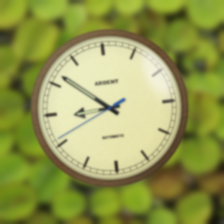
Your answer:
h=8 m=51 s=41
